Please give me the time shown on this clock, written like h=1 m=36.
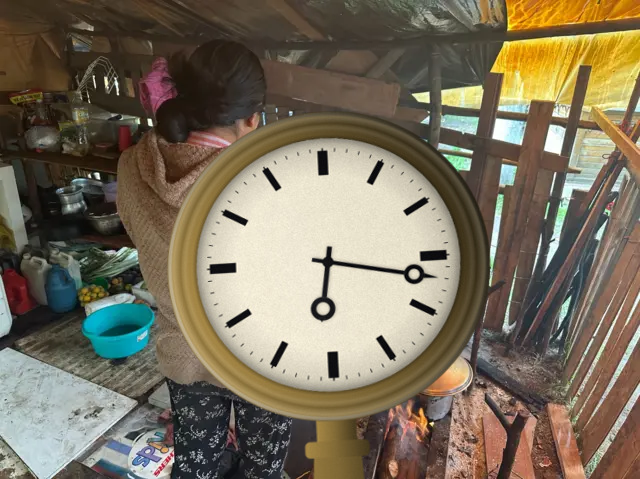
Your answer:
h=6 m=17
